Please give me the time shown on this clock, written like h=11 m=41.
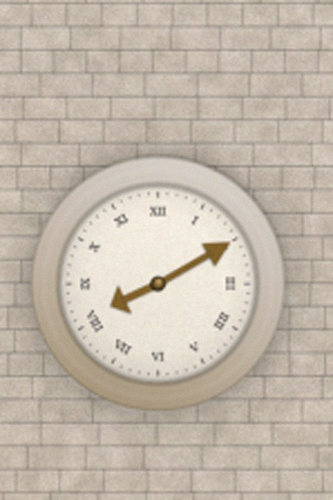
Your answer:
h=8 m=10
